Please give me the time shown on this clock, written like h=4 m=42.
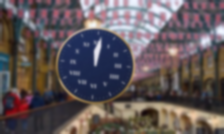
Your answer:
h=12 m=1
